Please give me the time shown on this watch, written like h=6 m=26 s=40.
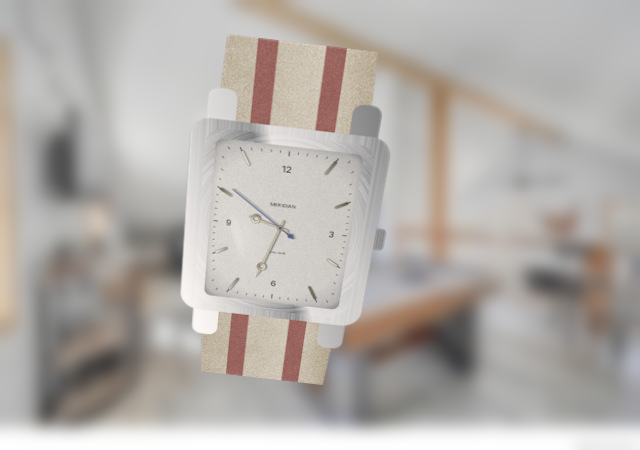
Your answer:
h=9 m=32 s=51
